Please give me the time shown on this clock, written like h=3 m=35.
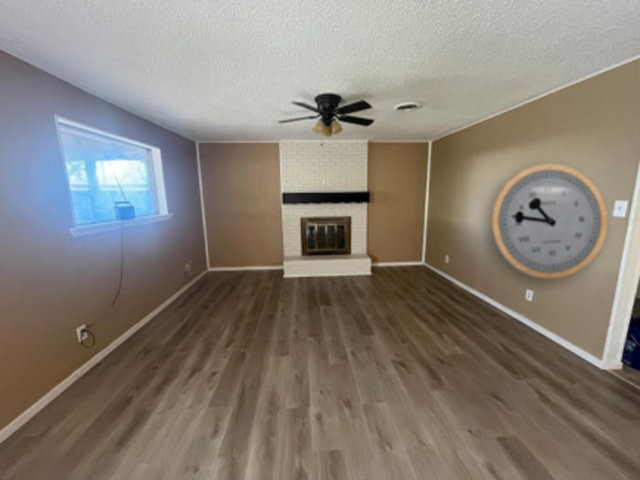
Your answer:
h=10 m=47
